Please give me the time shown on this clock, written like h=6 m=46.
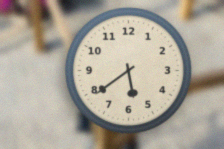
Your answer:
h=5 m=39
